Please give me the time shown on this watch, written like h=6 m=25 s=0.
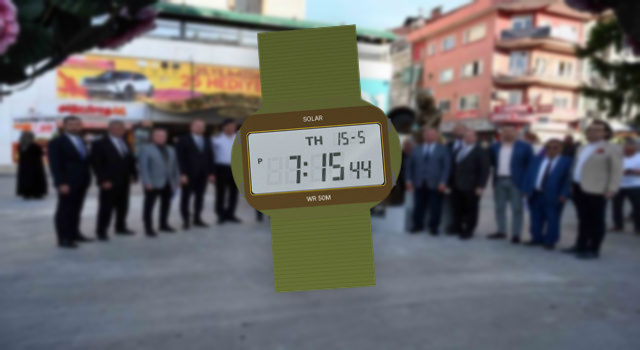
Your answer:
h=7 m=15 s=44
